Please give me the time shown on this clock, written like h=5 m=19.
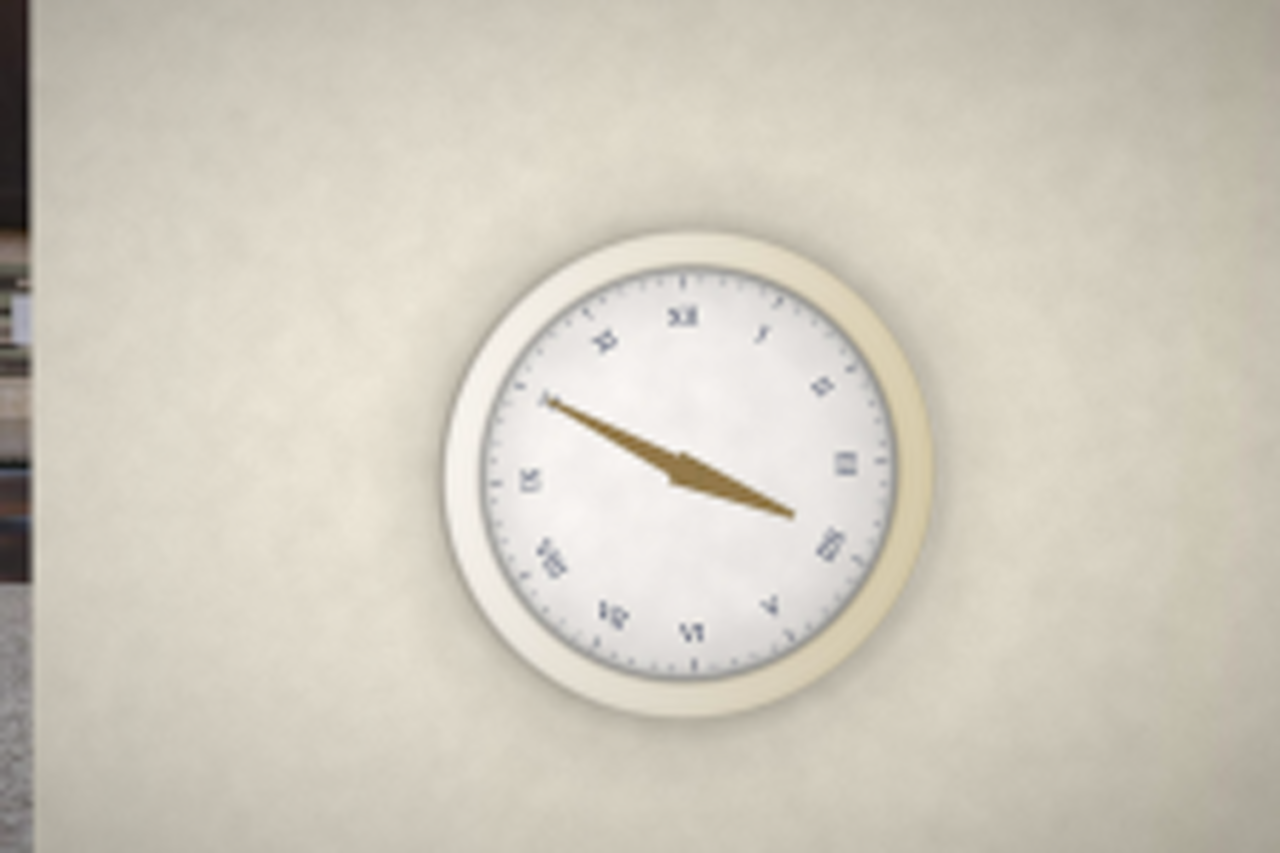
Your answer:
h=3 m=50
